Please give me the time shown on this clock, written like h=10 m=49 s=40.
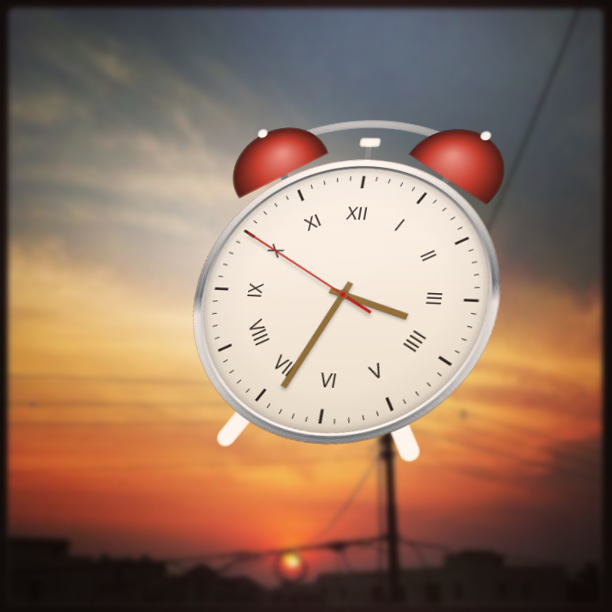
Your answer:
h=3 m=33 s=50
